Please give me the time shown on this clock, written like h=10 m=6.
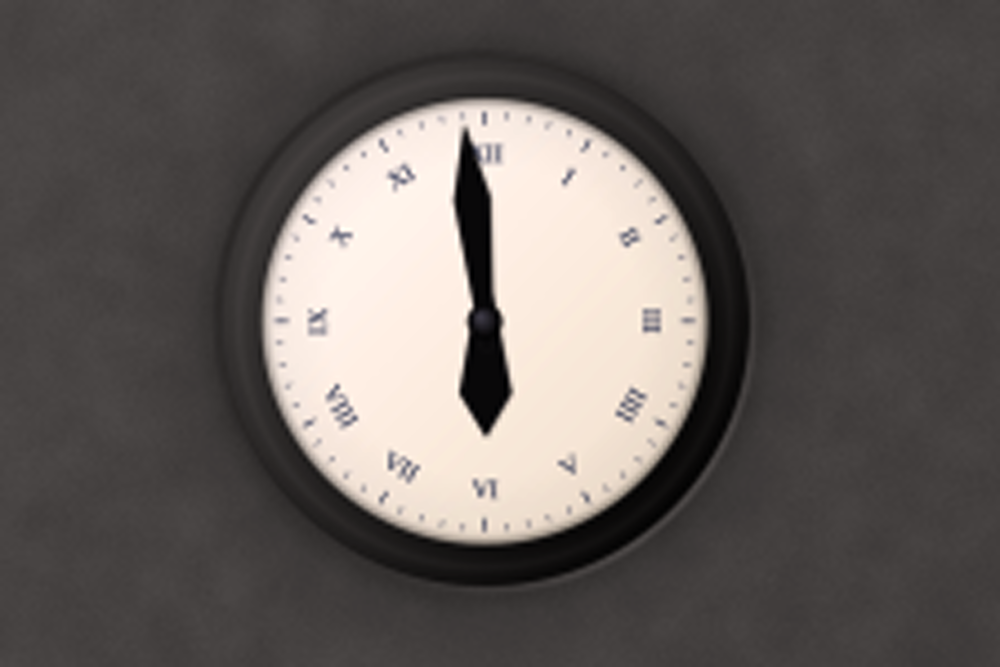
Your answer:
h=5 m=59
